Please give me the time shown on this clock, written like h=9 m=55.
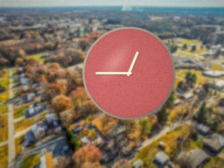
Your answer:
h=12 m=45
